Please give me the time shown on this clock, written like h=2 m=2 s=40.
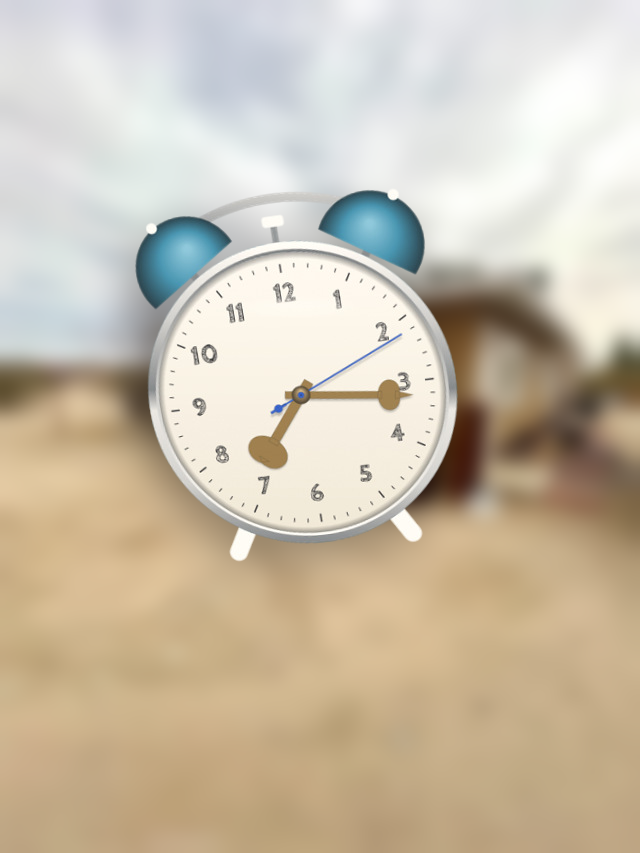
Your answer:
h=7 m=16 s=11
